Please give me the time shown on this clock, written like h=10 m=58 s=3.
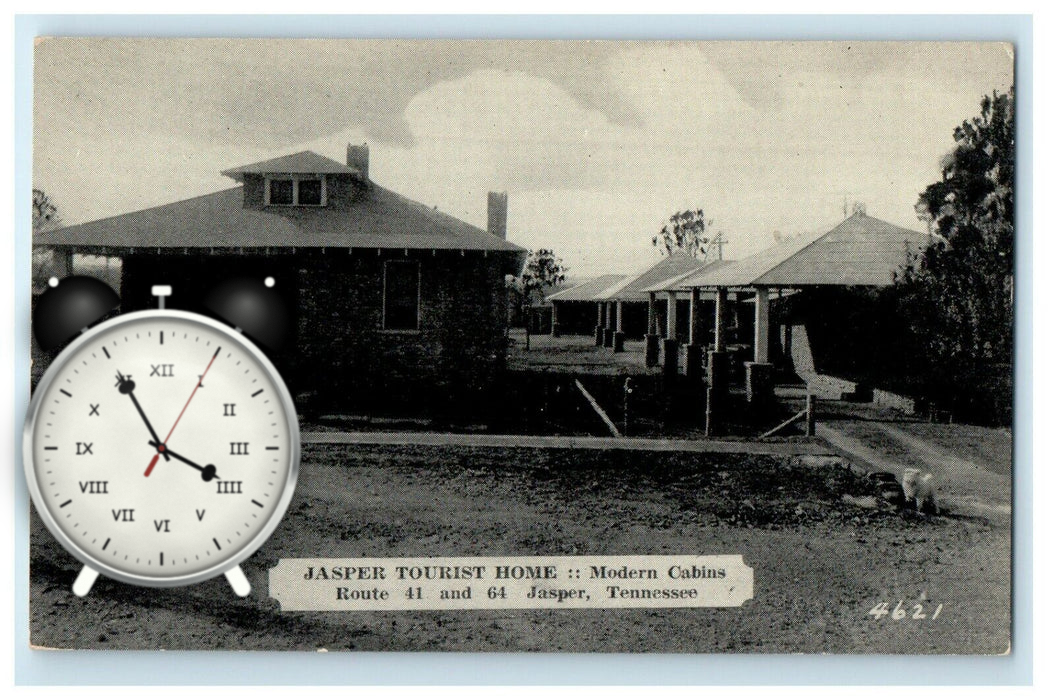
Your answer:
h=3 m=55 s=5
